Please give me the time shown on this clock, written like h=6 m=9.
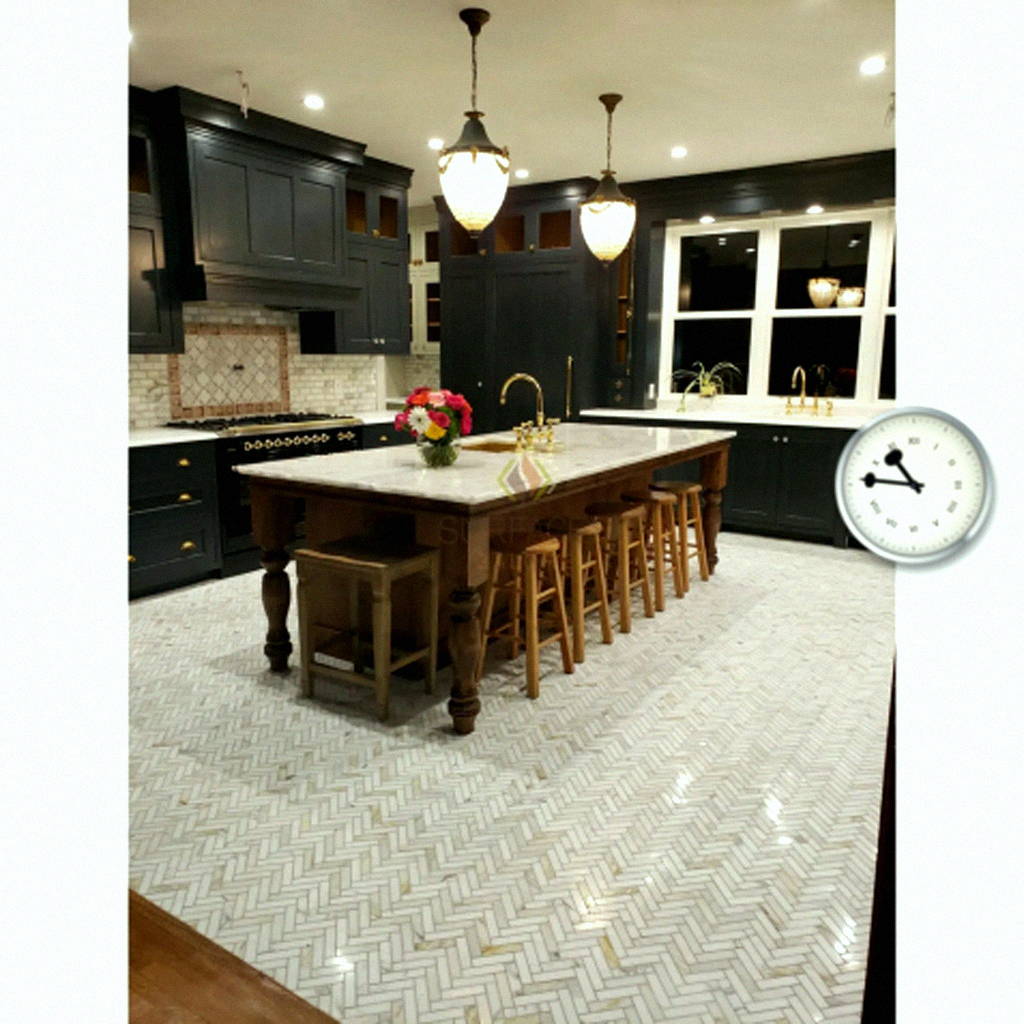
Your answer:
h=10 m=46
